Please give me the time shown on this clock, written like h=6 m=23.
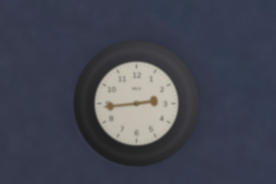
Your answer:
h=2 m=44
